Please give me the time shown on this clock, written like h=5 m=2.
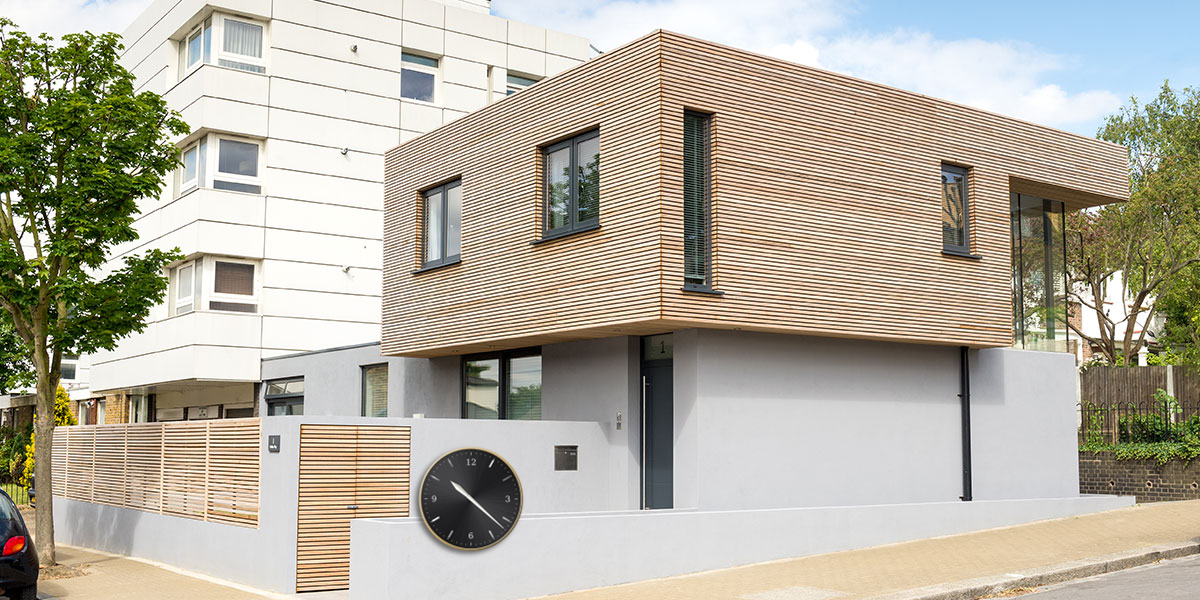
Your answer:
h=10 m=22
